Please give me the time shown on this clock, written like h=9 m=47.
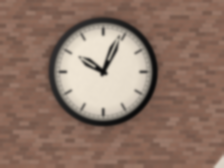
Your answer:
h=10 m=4
